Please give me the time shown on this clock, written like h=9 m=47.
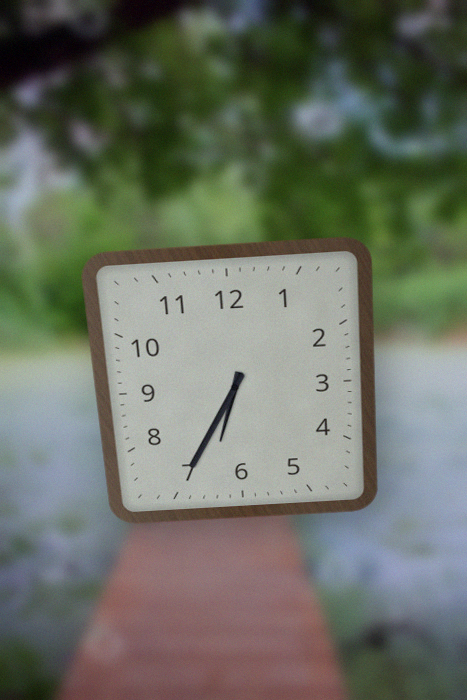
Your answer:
h=6 m=35
